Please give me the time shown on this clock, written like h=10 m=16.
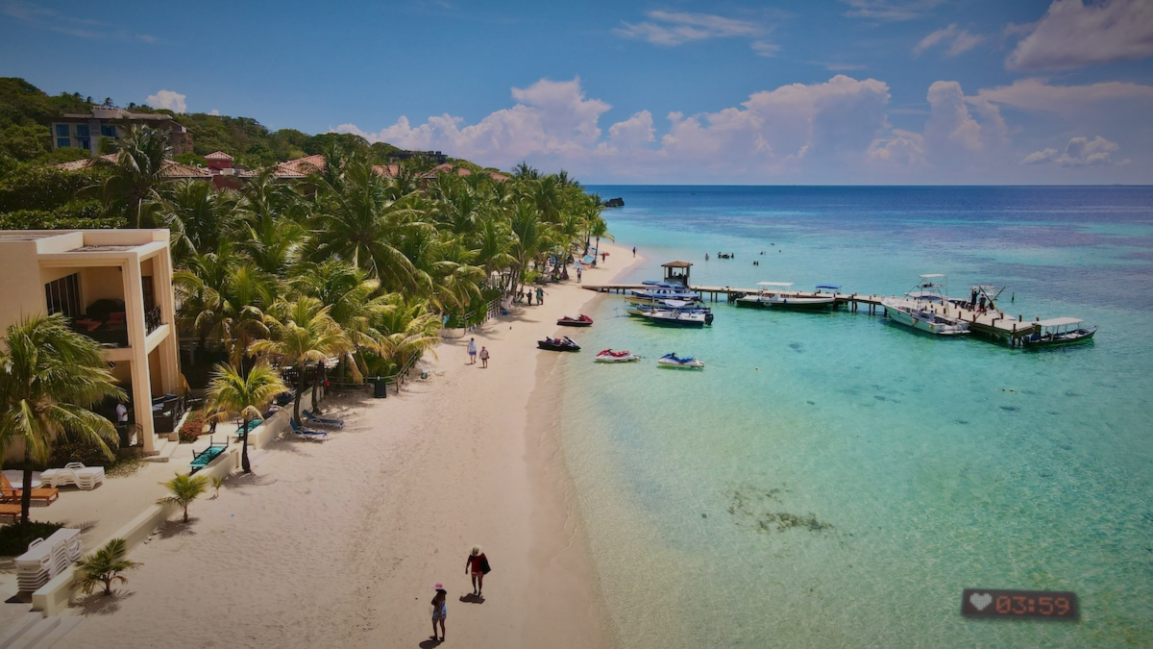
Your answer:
h=3 m=59
